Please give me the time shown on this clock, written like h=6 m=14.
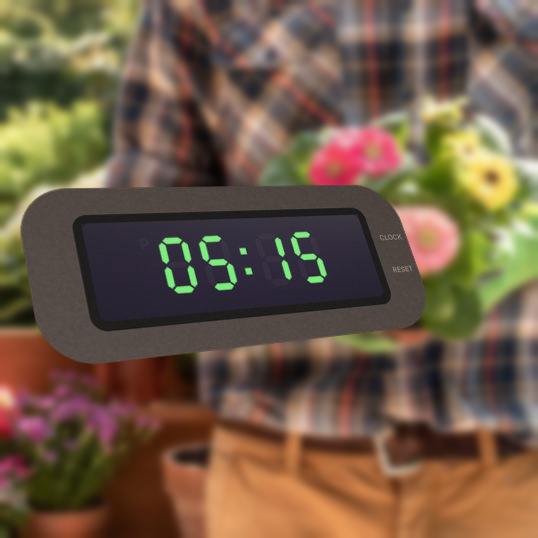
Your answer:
h=5 m=15
